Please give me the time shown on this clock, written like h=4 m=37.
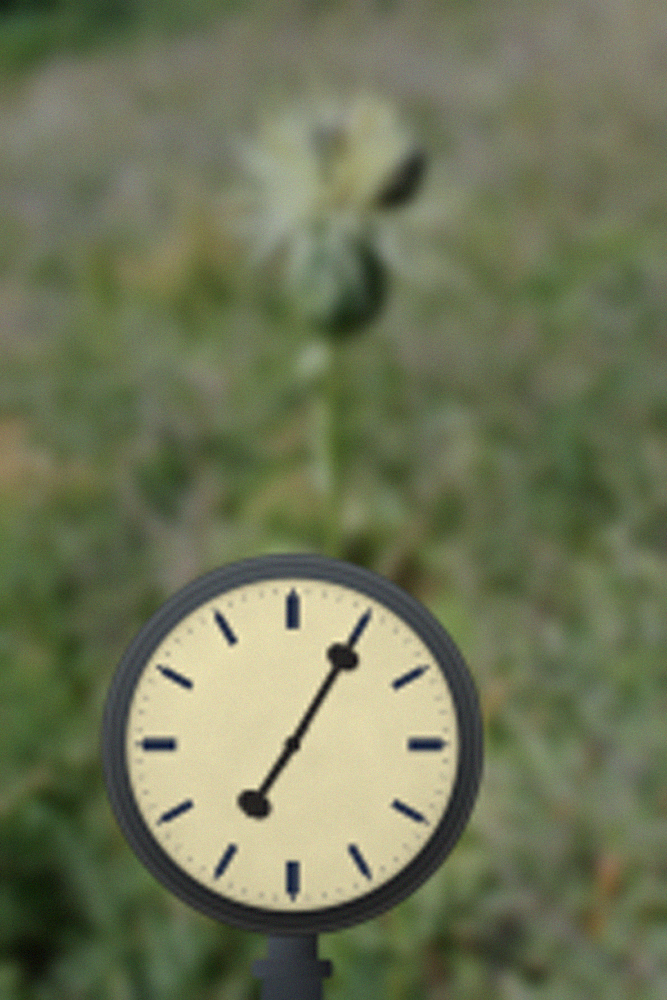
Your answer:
h=7 m=5
